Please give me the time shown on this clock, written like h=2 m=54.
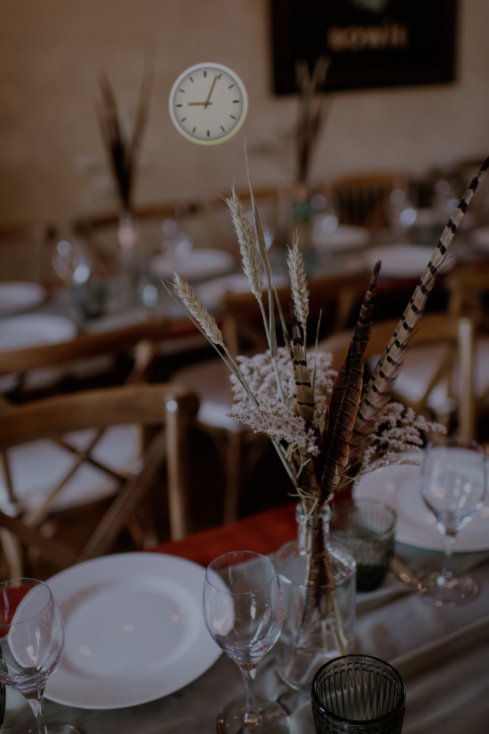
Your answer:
h=9 m=4
